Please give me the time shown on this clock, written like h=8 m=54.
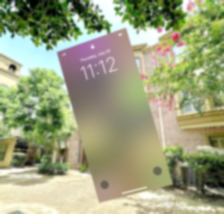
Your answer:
h=11 m=12
